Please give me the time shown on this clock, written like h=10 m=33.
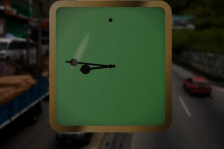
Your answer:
h=8 m=46
